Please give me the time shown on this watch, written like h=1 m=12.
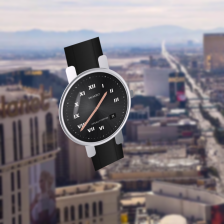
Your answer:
h=1 m=39
